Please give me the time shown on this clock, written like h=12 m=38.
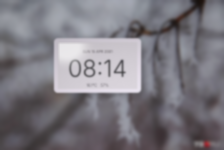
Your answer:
h=8 m=14
